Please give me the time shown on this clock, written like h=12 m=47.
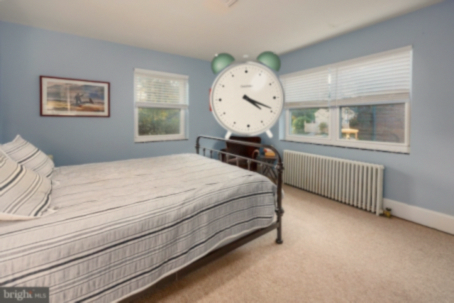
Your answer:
h=4 m=19
